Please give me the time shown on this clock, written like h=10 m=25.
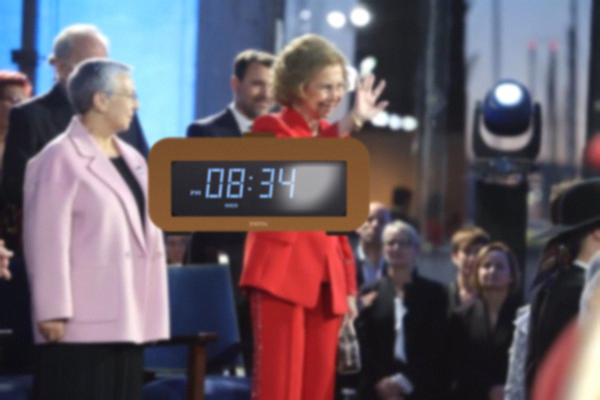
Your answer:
h=8 m=34
